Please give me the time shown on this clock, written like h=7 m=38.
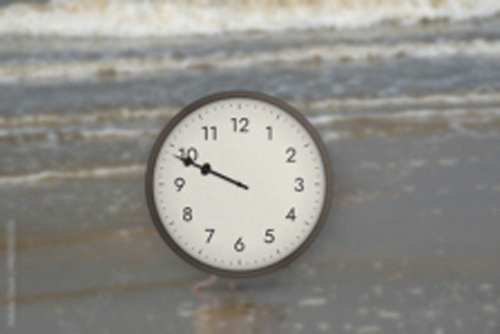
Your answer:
h=9 m=49
